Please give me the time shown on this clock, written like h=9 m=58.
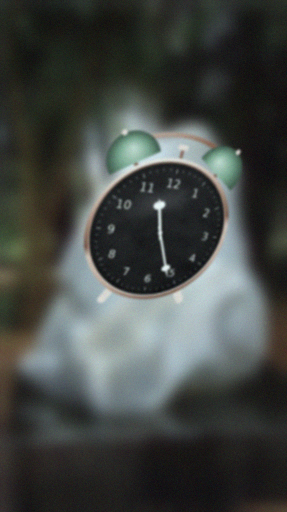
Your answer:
h=11 m=26
